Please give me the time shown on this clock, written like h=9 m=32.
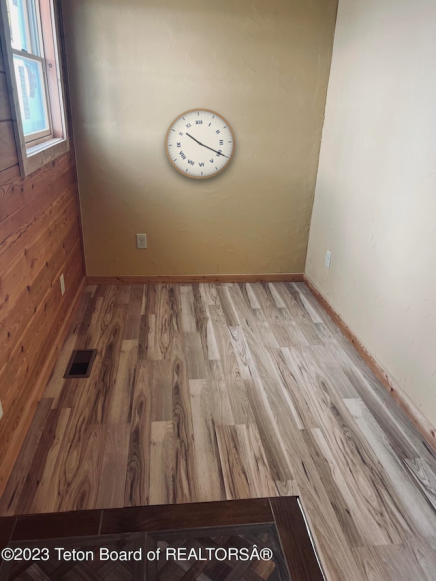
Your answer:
h=10 m=20
